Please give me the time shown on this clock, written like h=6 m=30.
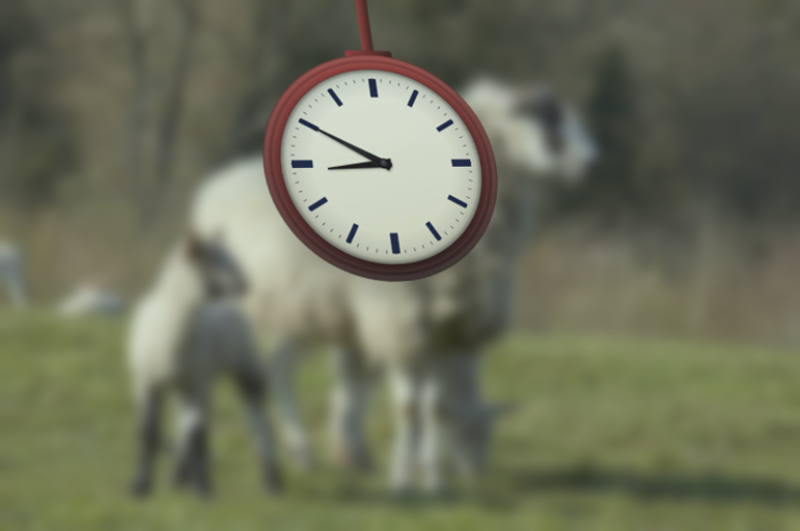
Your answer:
h=8 m=50
